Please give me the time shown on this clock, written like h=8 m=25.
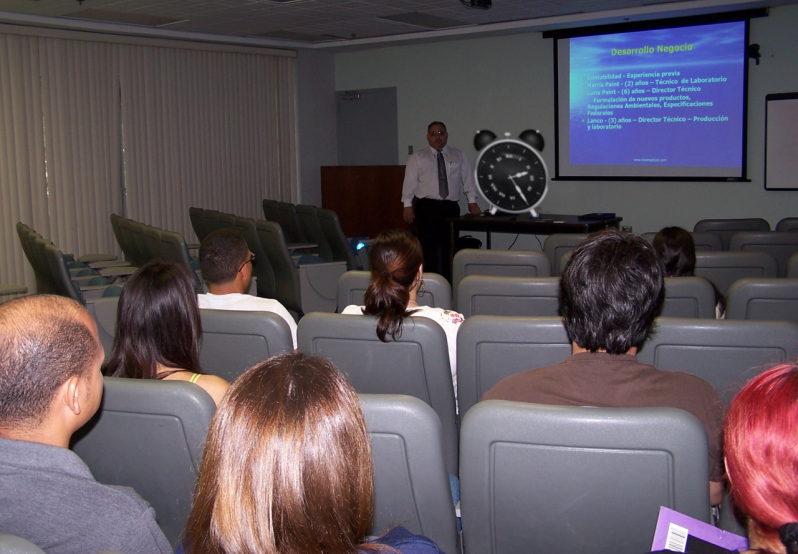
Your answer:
h=2 m=25
